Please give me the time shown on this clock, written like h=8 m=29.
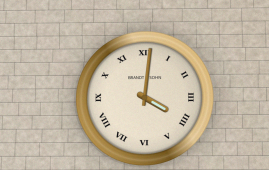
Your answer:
h=4 m=1
